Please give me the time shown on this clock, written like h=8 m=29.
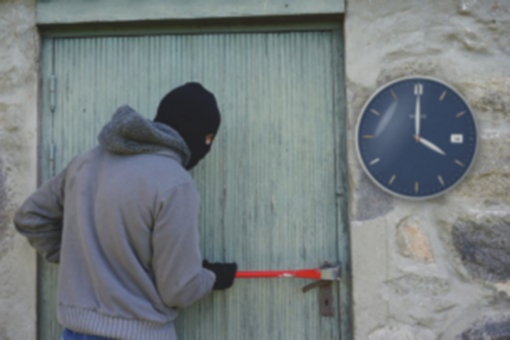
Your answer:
h=4 m=0
